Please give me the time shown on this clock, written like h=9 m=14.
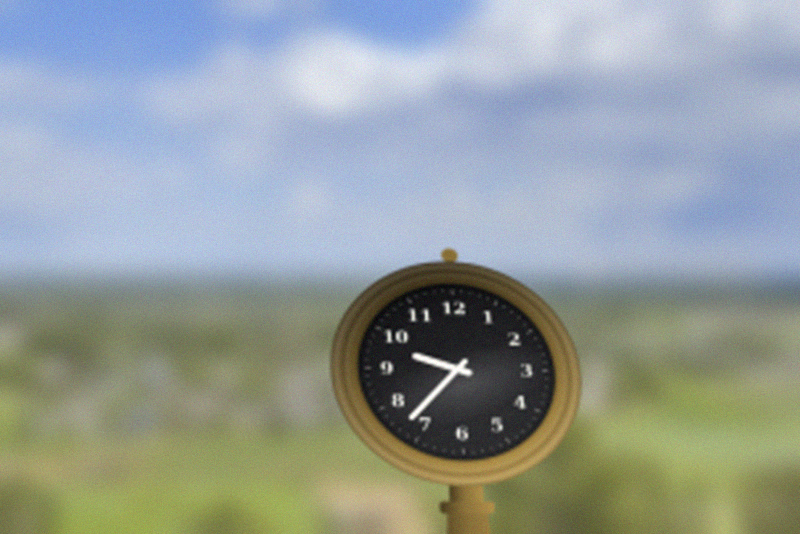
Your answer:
h=9 m=37
